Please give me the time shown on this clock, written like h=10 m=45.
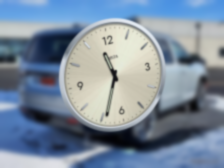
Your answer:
h=11 m=34
